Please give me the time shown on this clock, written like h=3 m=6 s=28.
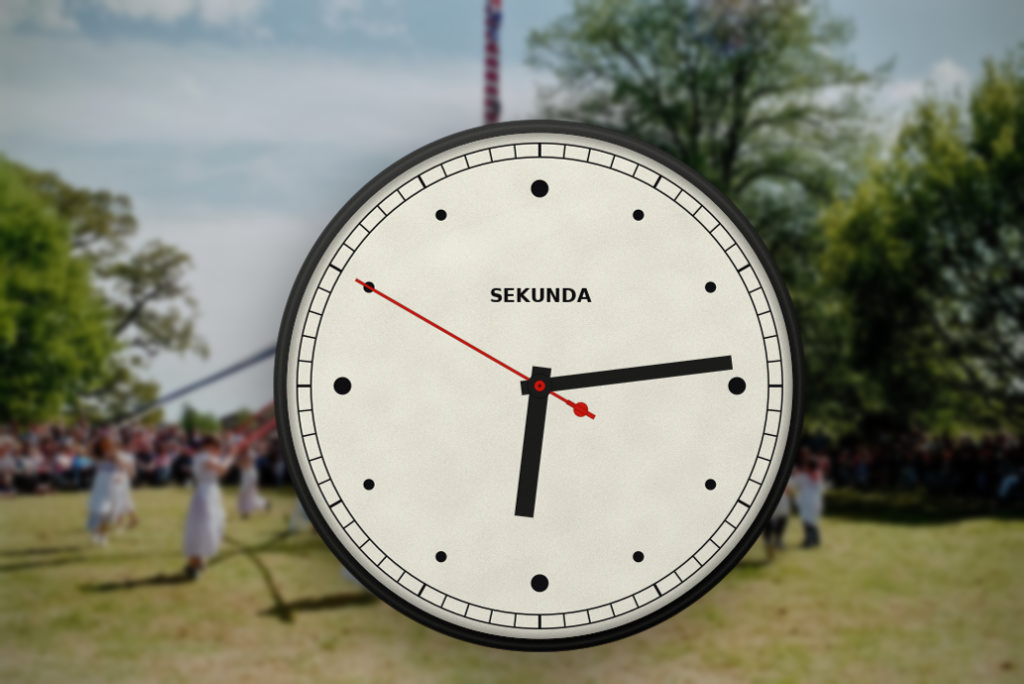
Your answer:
h=6 m=13 s=50
